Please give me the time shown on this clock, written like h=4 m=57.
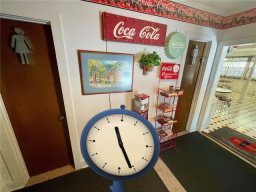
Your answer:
h=11 m=26
